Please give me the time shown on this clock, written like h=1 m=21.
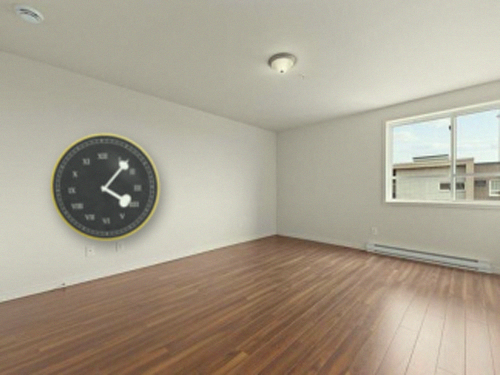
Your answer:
h=4 m=7
